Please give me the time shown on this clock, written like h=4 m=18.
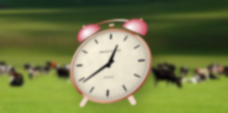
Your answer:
h=12 m=39
